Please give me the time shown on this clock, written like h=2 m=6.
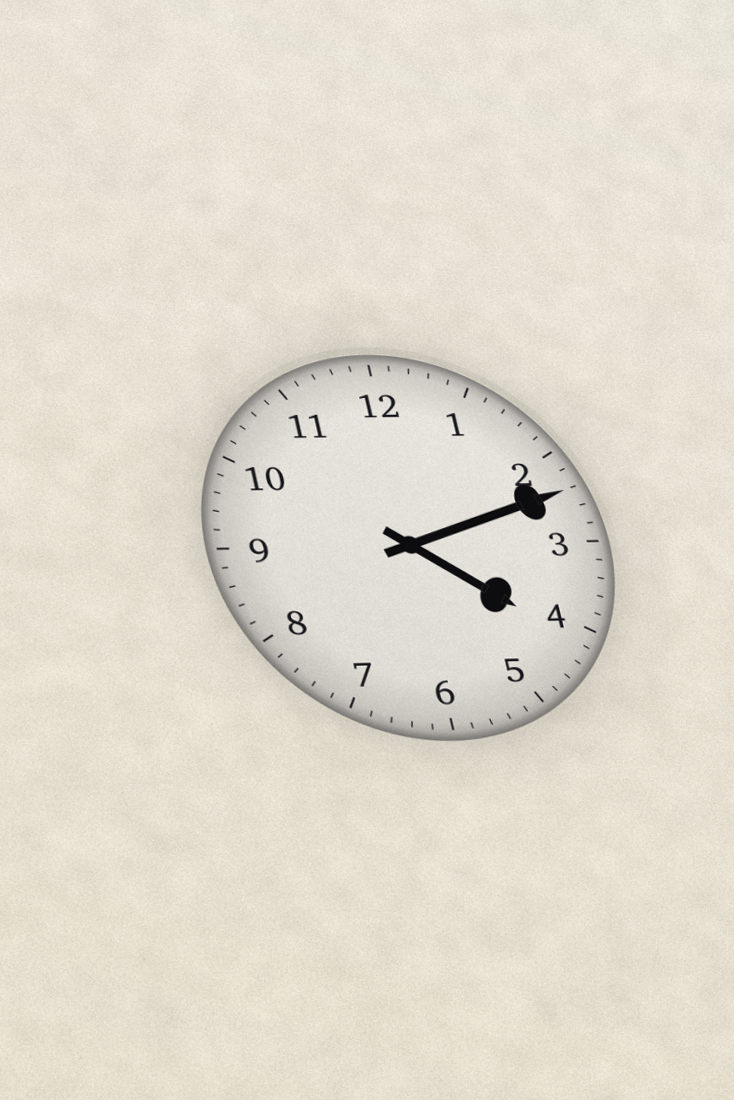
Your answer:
h=4 m=12
